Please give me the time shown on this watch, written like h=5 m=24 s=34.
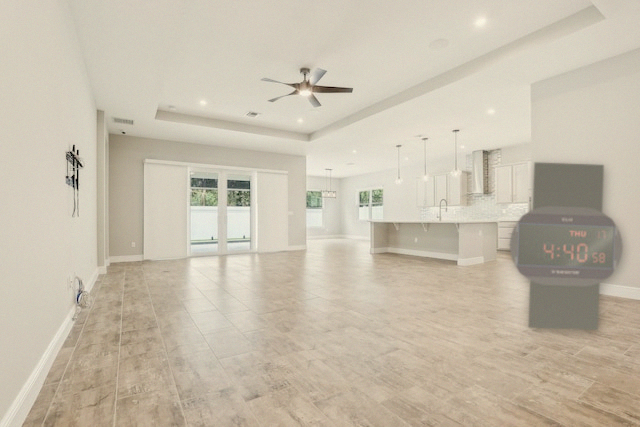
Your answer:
h=4 m=40 s=58
